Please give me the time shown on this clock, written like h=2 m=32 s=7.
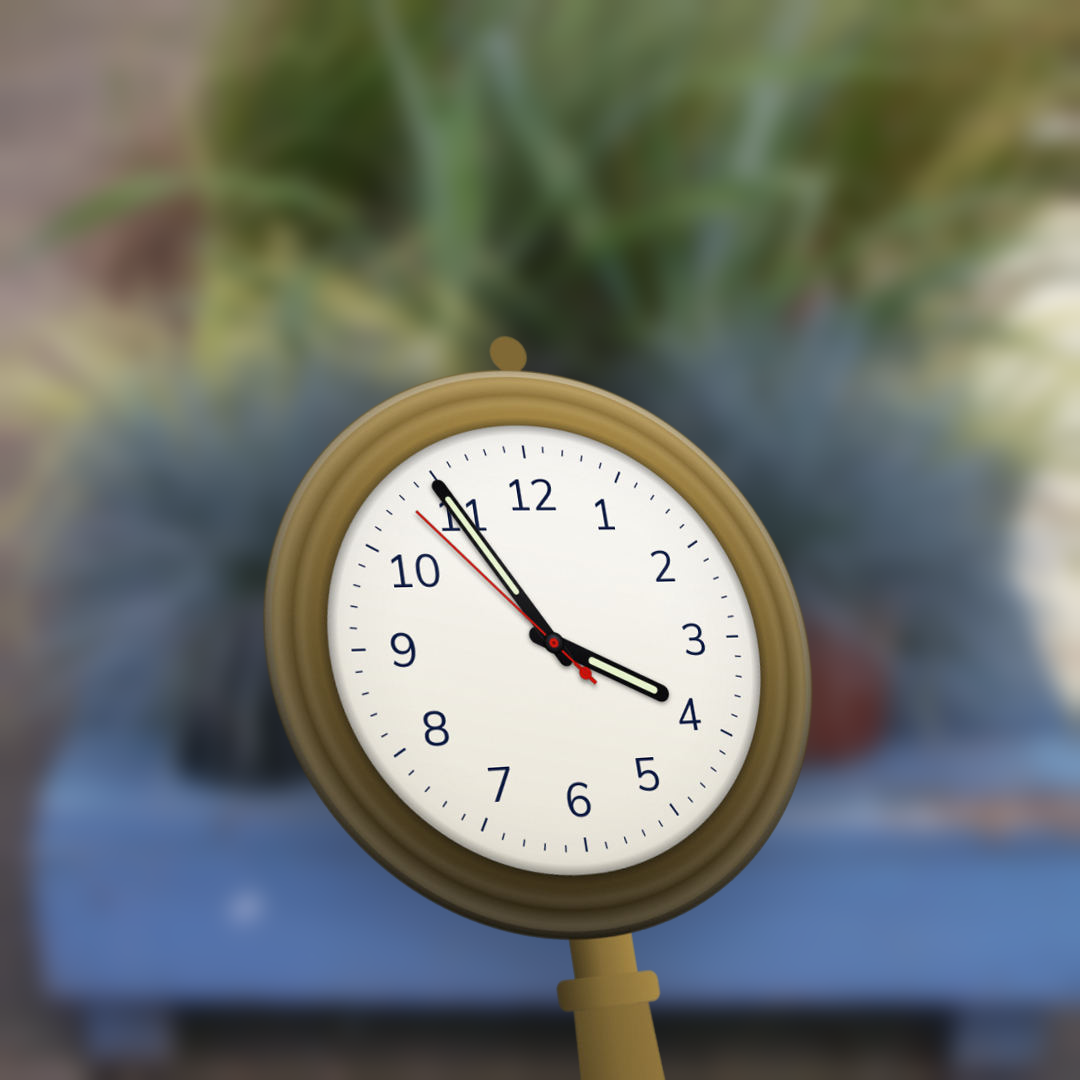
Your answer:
h=3 m=54 s=53
